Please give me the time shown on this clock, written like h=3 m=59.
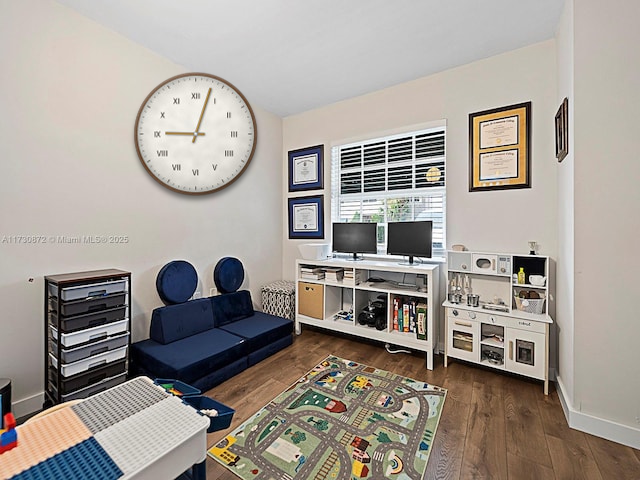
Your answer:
h=9 m=3
